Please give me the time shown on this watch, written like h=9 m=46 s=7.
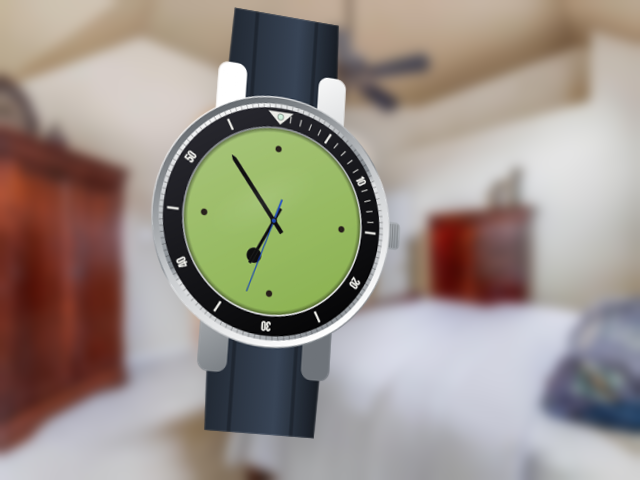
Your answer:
h=6 m=53 s=33
